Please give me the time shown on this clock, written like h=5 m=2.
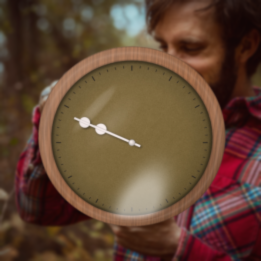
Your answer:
h=9 m=49
